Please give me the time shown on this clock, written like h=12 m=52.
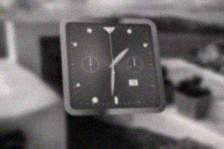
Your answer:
h=1 m=31
